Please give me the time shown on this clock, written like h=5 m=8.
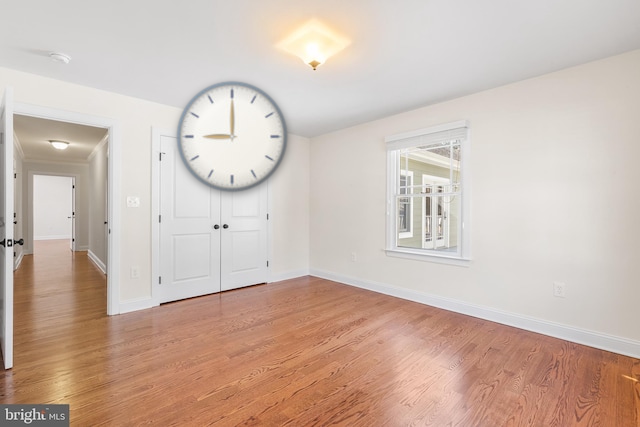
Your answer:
h=9 m=0
